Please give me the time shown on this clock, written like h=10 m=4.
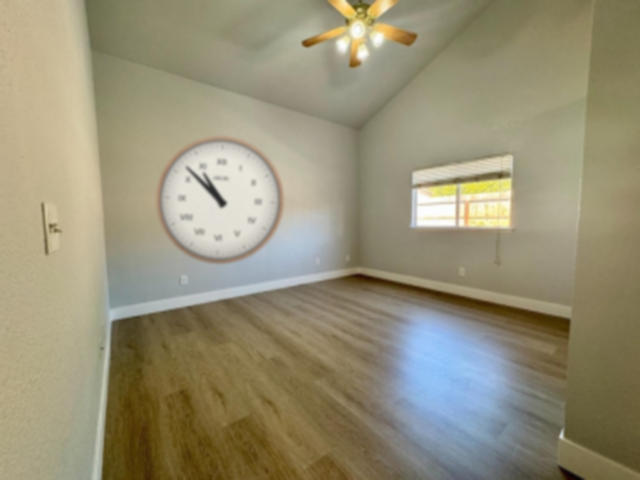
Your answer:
h=10 m=52
